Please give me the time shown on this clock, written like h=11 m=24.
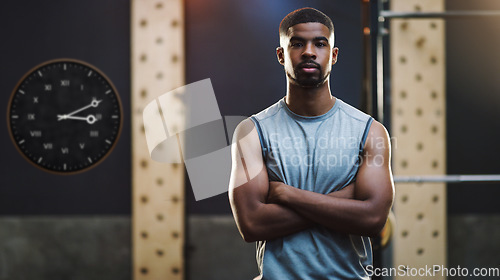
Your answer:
h=3 m=11
